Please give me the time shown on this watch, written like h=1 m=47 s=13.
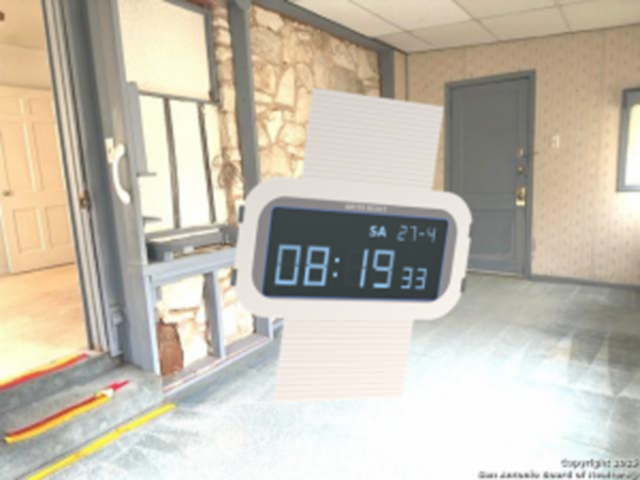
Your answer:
h=8 m=19 s=33
